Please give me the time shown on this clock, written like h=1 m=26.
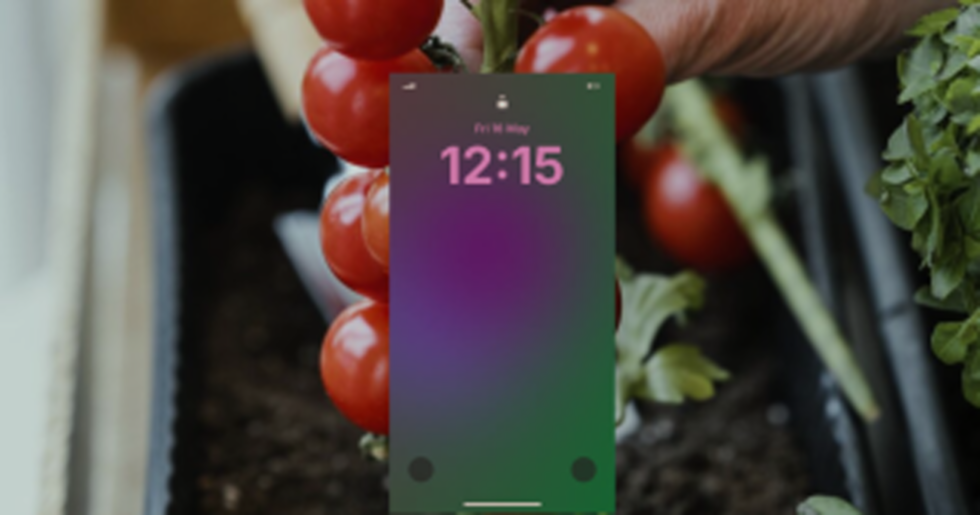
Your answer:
h=12 m=15
